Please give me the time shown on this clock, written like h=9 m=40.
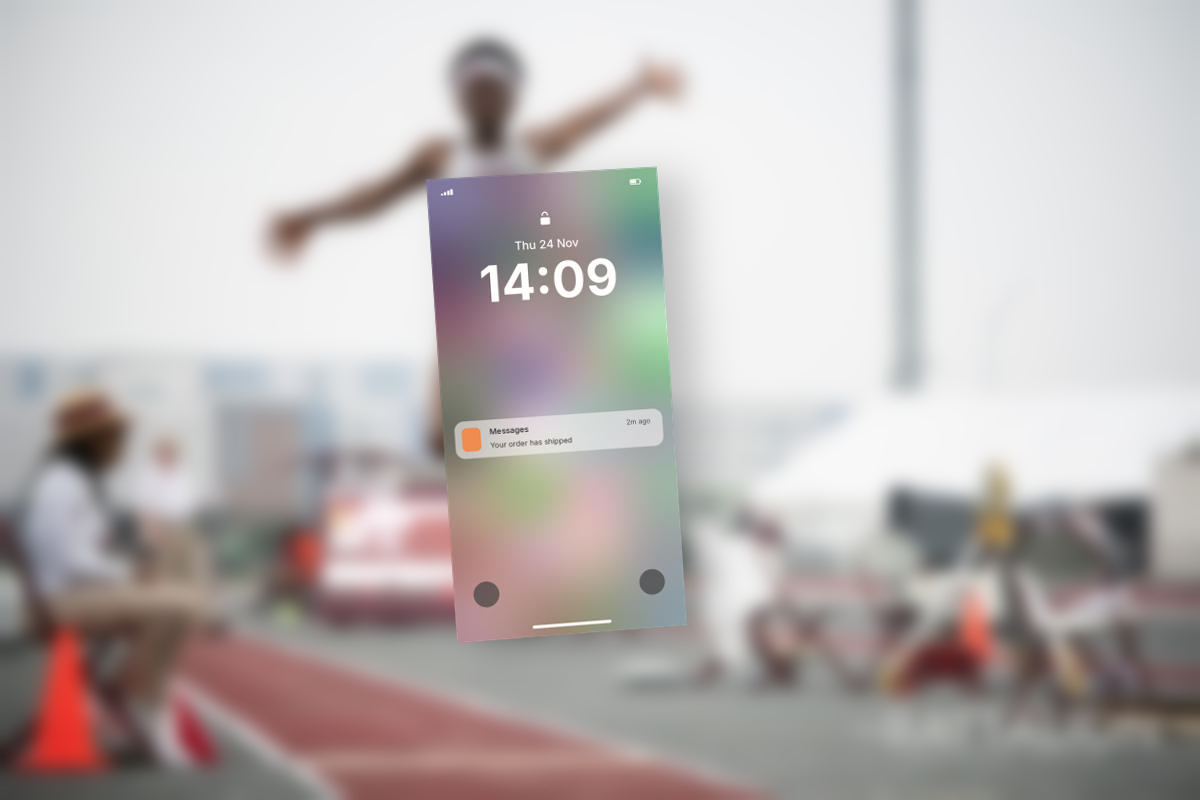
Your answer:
h=14 m=9
